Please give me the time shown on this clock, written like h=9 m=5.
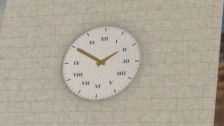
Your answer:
h=1 m=50
